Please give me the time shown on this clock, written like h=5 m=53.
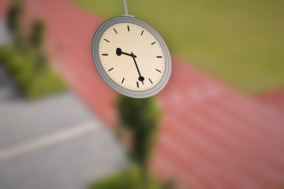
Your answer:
h=9 m=28
